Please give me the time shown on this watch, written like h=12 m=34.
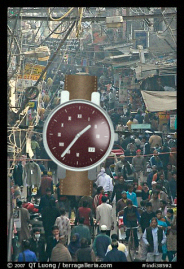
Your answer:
h=1 m=36
